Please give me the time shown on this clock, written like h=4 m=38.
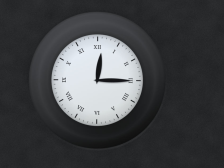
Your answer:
h=12 m=15
